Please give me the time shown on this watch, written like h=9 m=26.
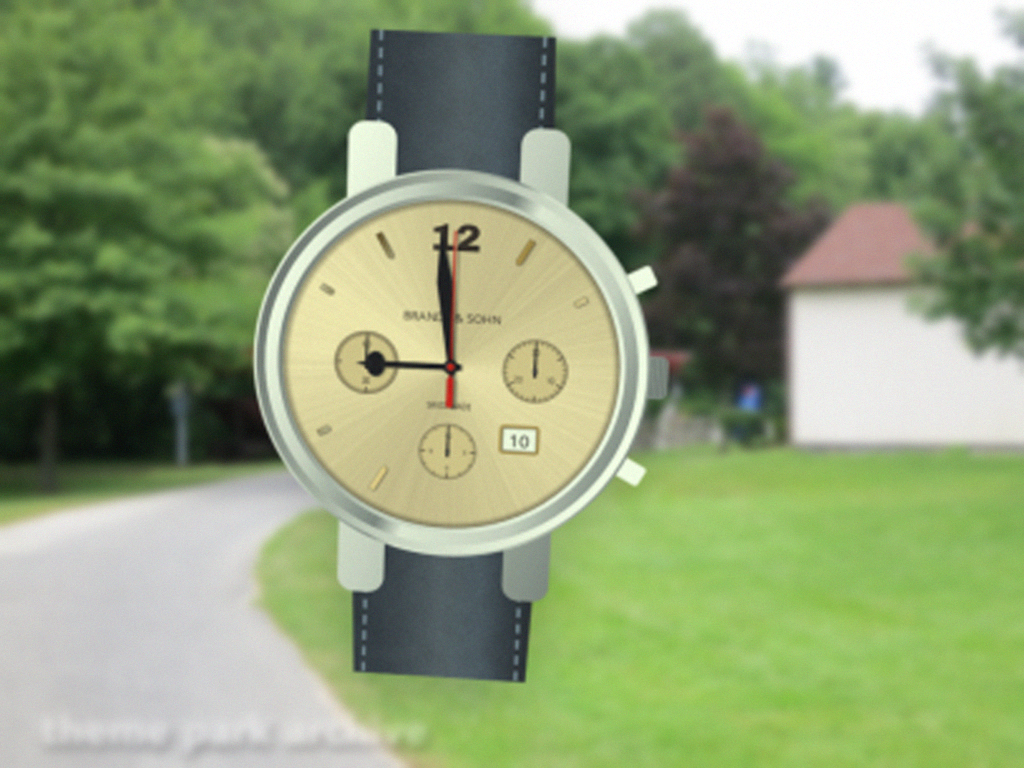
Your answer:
h=8 m=59
